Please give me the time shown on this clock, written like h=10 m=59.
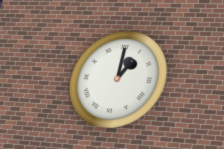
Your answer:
h=1 m=0
